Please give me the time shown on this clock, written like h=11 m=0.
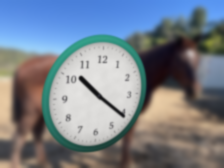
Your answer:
h=10 m=21
